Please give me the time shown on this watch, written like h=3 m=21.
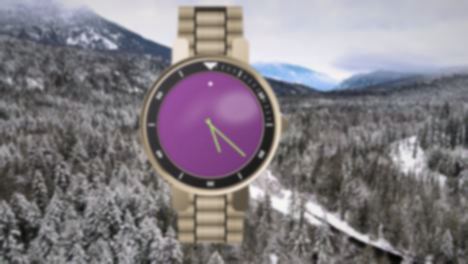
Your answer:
h=5 m=22
